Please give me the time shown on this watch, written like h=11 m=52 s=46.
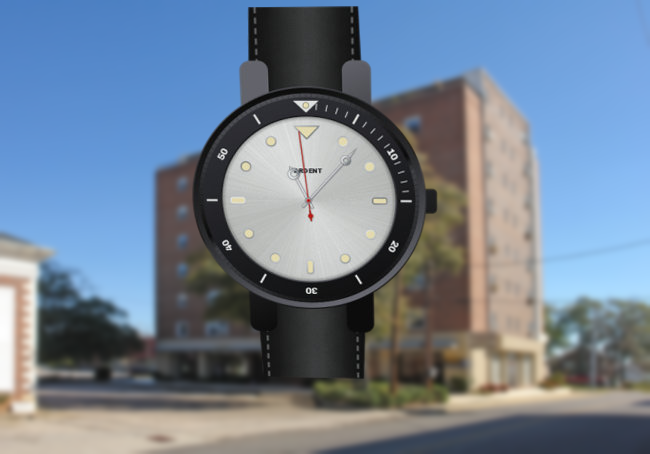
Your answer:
h=11 m=6 s=59
